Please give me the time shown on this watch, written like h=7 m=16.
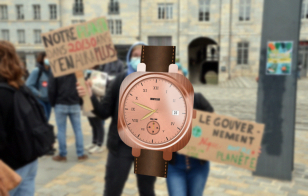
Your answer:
h=7 m=48
